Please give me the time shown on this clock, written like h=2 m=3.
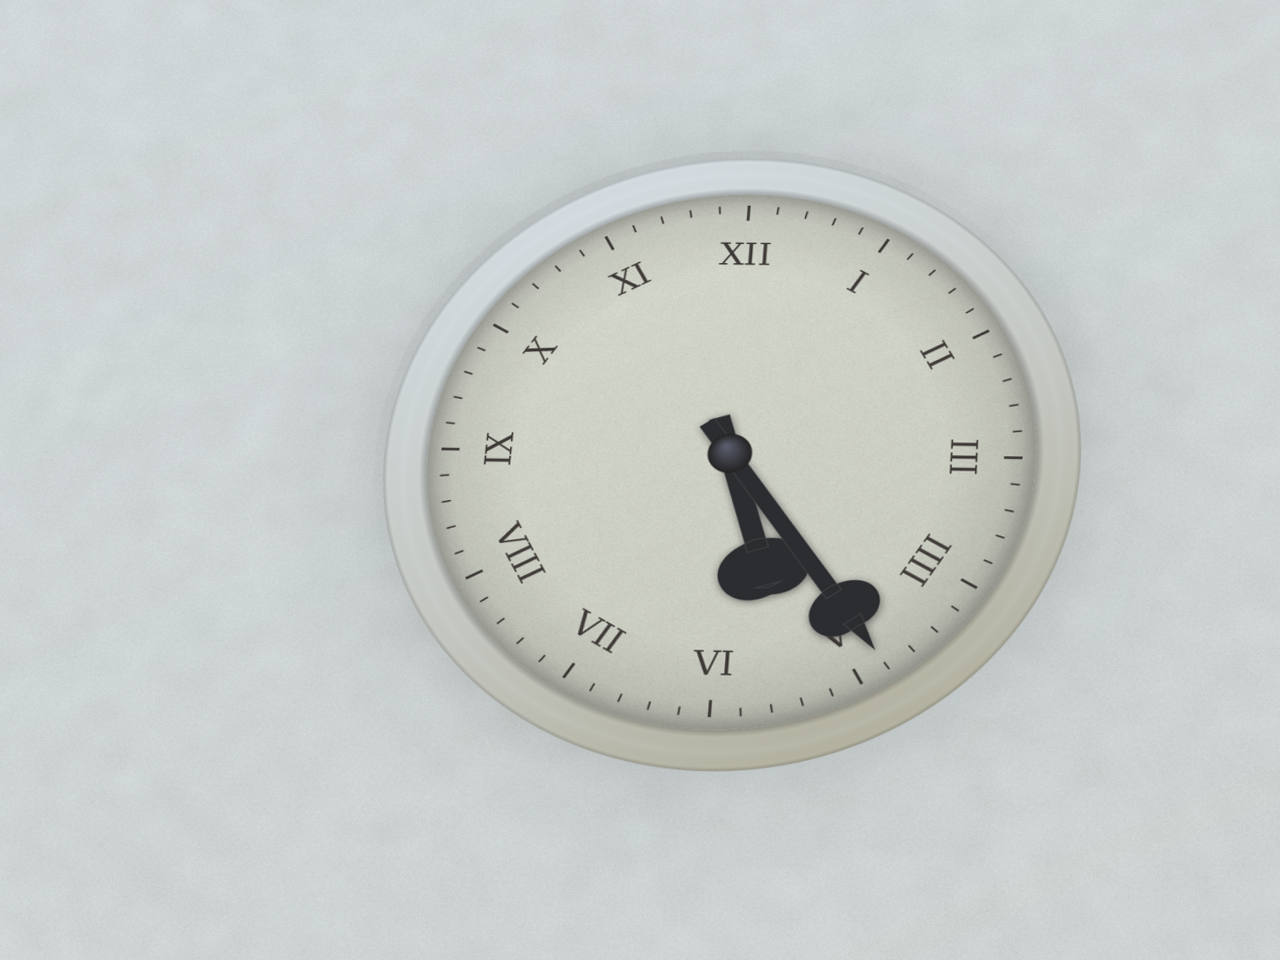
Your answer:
h=5 m=24
